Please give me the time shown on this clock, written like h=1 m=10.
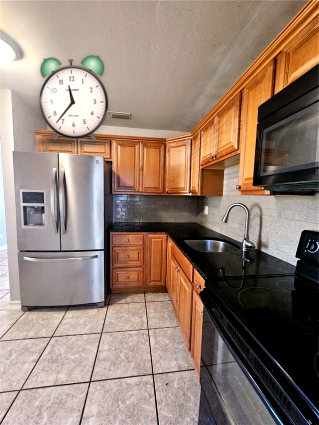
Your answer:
h=11 m=37
